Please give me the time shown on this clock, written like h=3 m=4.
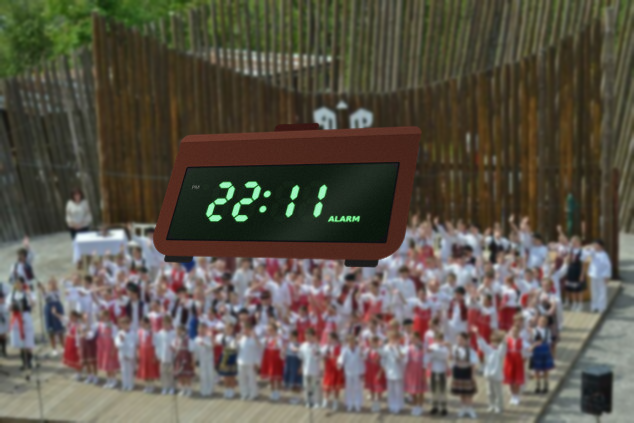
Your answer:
h=22 m=11
